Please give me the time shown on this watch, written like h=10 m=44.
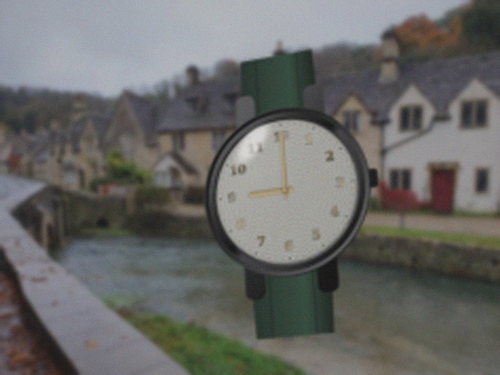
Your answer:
h=9 m=0
